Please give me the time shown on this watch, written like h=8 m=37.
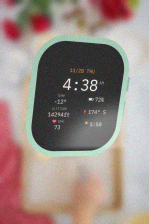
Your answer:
h=4 m=38
